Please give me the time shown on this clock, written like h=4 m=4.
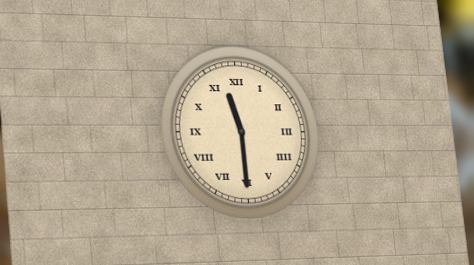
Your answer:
h=11 m=30
